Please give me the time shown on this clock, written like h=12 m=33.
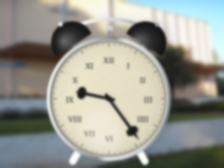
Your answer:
h=9 m=24
